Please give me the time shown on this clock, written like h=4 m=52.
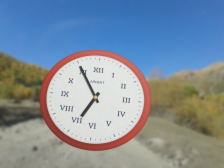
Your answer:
h=6 m=55
